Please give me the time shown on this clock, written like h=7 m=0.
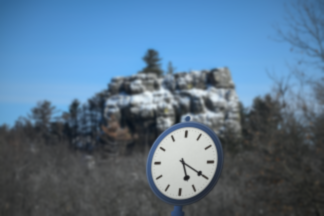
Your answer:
h=5 m=20
